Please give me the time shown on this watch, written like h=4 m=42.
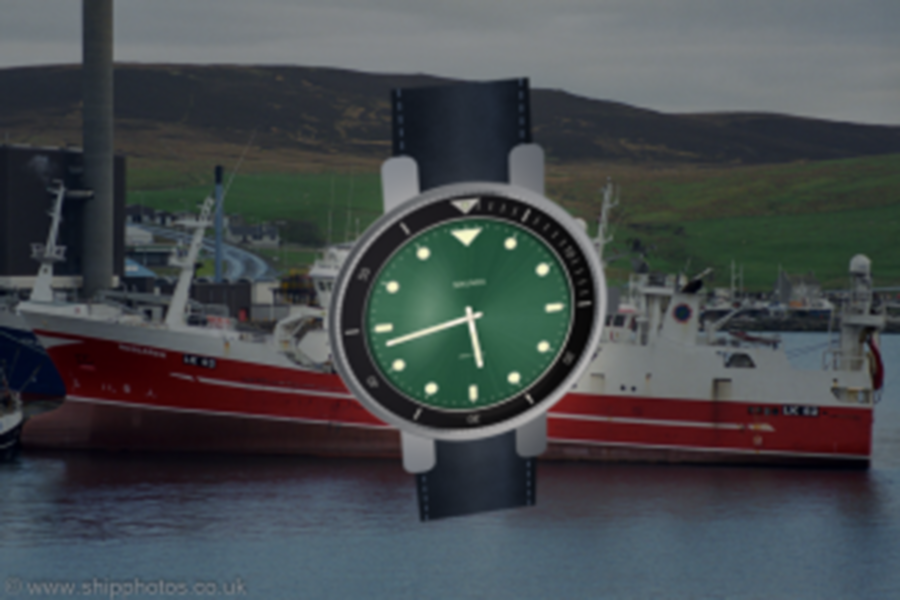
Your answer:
h=5 m=43
